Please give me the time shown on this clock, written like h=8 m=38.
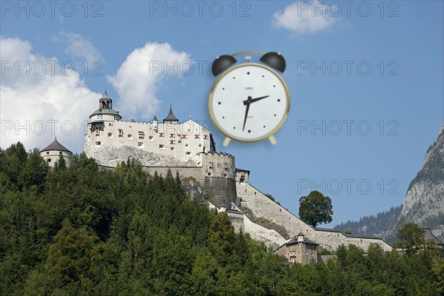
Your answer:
h=2 m=32
